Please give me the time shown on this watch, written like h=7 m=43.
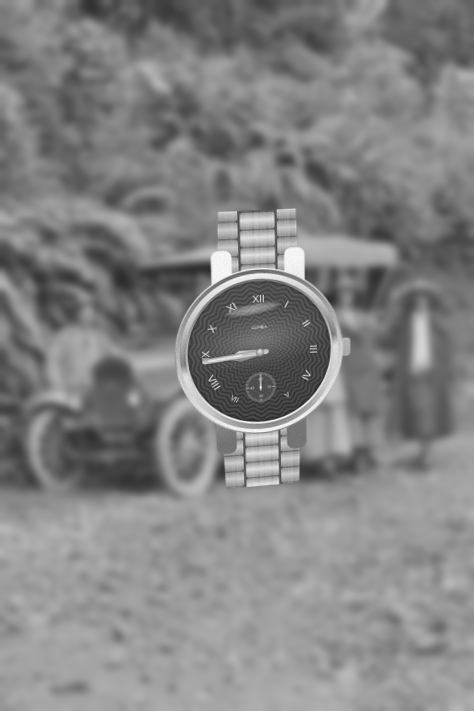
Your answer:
h=8 m=44
